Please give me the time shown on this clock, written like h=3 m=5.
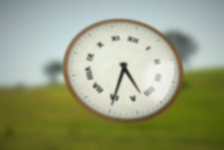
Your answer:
h=4 m=30
